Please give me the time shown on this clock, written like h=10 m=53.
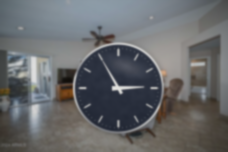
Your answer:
h=2 m=55
